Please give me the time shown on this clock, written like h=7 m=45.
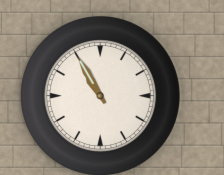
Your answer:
h=10 m=55
